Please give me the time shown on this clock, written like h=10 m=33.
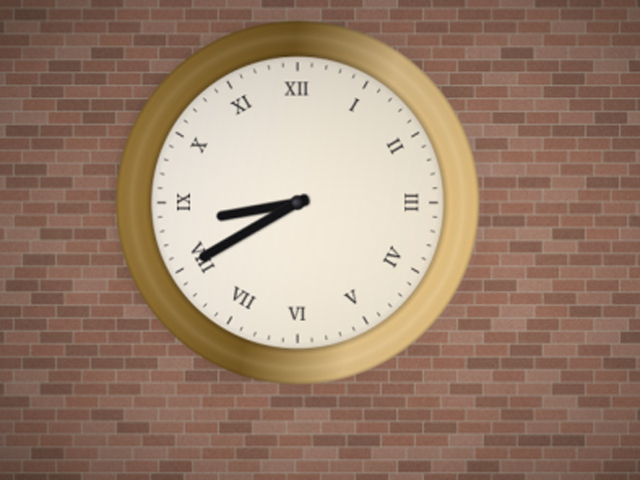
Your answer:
h=8 m=40
